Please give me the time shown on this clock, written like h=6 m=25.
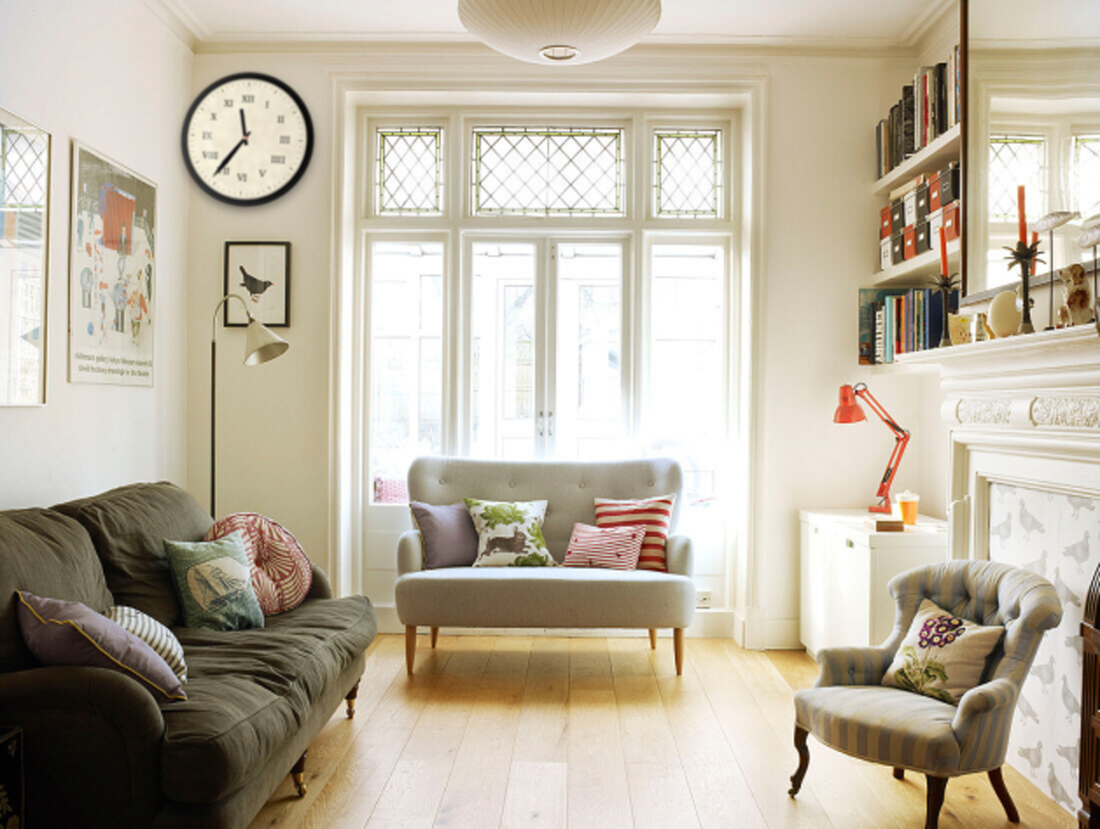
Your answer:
h=11 m=36
